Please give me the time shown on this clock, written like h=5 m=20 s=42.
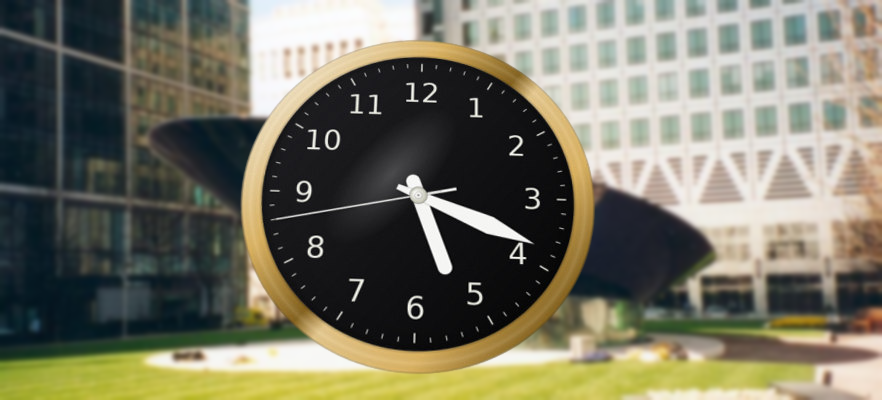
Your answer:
h=5 m=18 s=43
